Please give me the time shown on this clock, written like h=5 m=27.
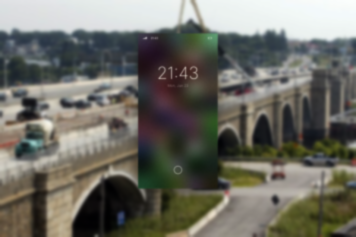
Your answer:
h=21 m=43
